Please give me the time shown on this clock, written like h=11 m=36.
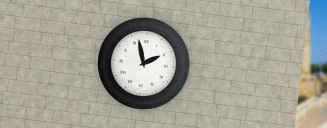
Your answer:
h=1 m=57
